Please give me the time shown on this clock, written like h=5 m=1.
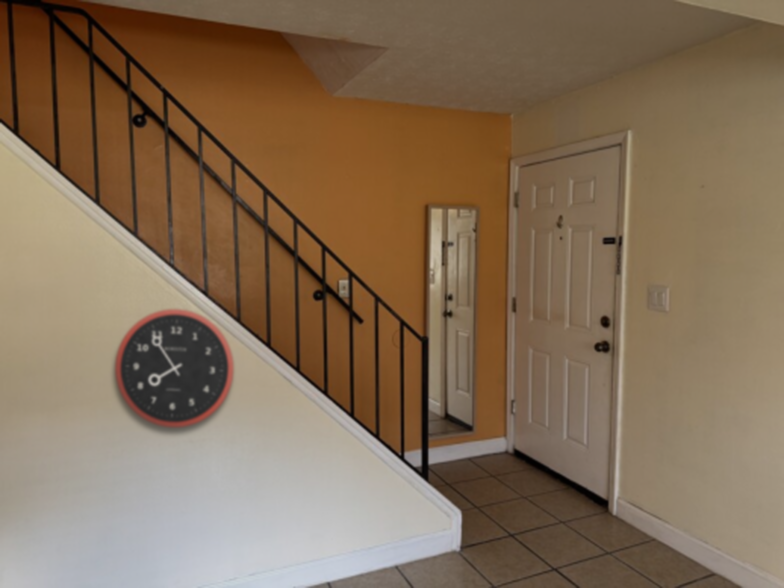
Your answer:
h=7 m=54
